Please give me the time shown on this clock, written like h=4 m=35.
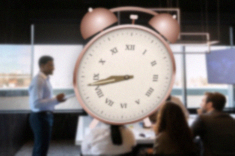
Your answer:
h=8 m=43
